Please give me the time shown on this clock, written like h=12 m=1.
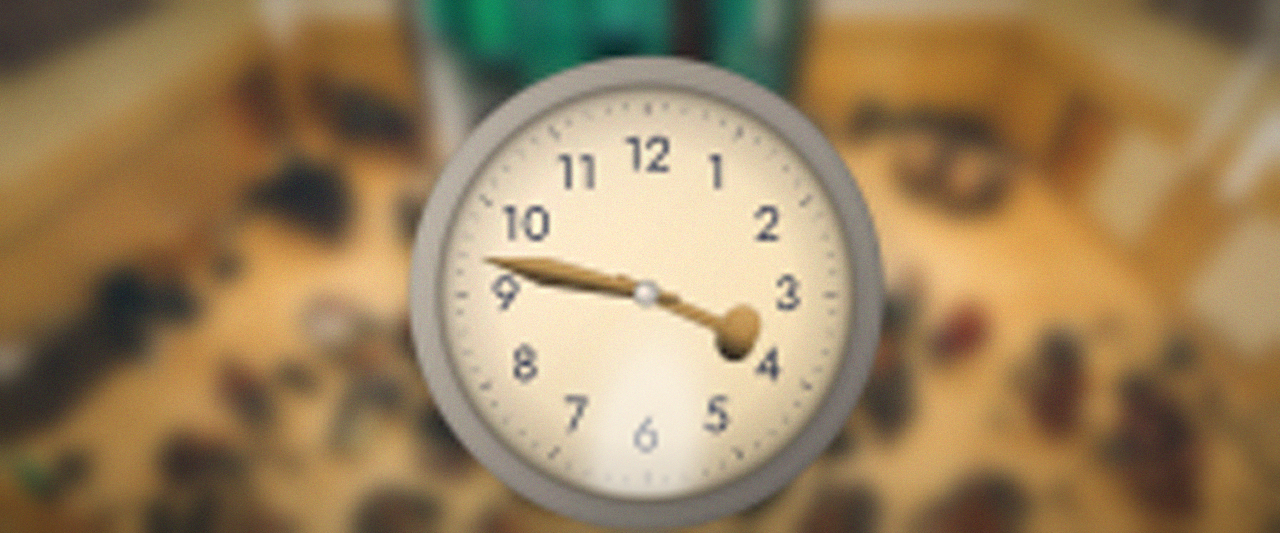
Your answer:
h=3 m=47
